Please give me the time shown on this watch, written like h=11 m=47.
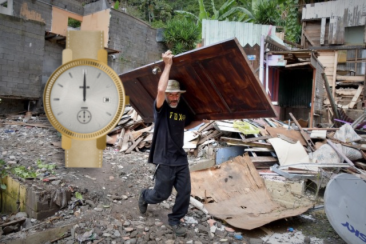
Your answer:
h=12 m=0
